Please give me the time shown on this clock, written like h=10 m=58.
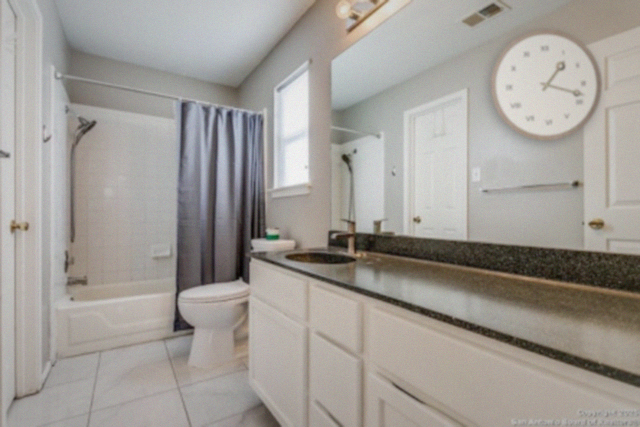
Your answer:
h=1 m=18
